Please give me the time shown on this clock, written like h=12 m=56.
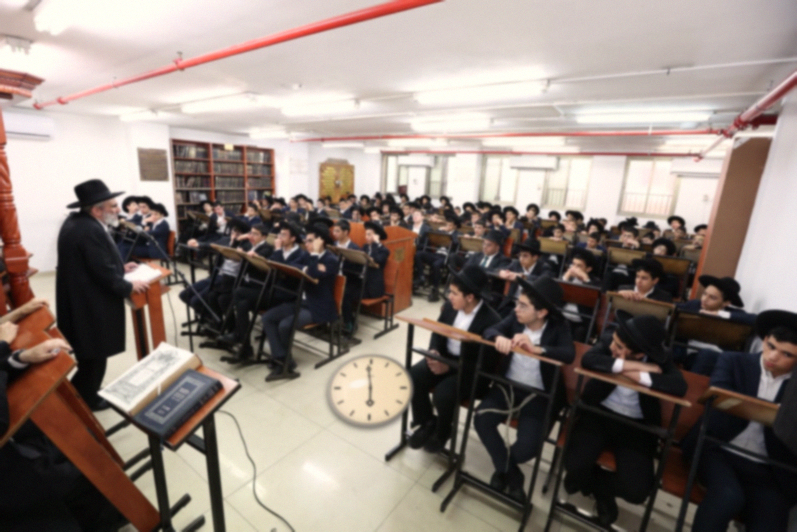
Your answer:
h=5 m=59
